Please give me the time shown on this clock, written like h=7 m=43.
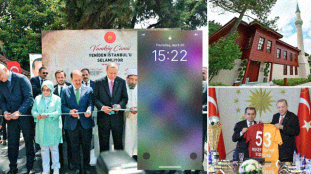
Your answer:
h=15 m=22
